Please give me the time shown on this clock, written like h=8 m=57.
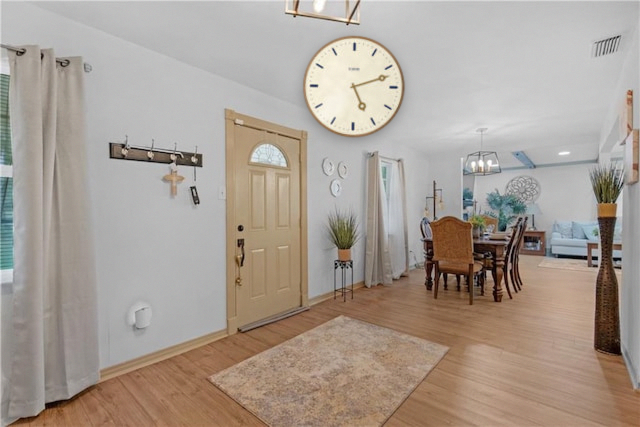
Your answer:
h=5 m=12
